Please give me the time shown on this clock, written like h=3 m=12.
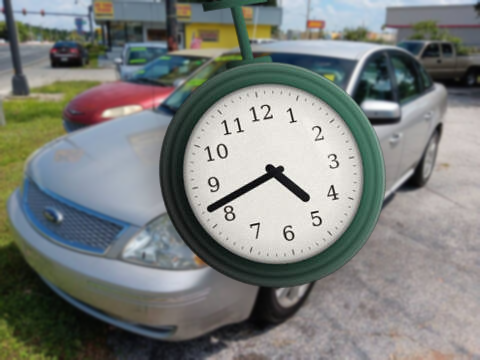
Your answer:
h=4 m=42
